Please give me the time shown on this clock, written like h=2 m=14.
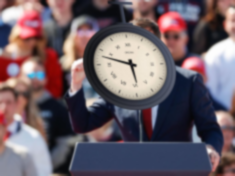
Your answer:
h=5 m=48
